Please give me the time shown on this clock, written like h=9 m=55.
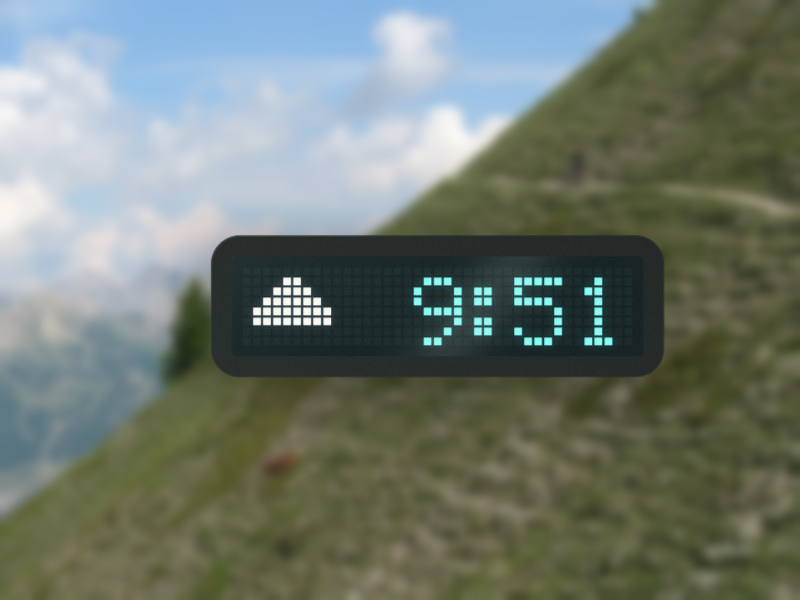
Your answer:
h=9 m=51
